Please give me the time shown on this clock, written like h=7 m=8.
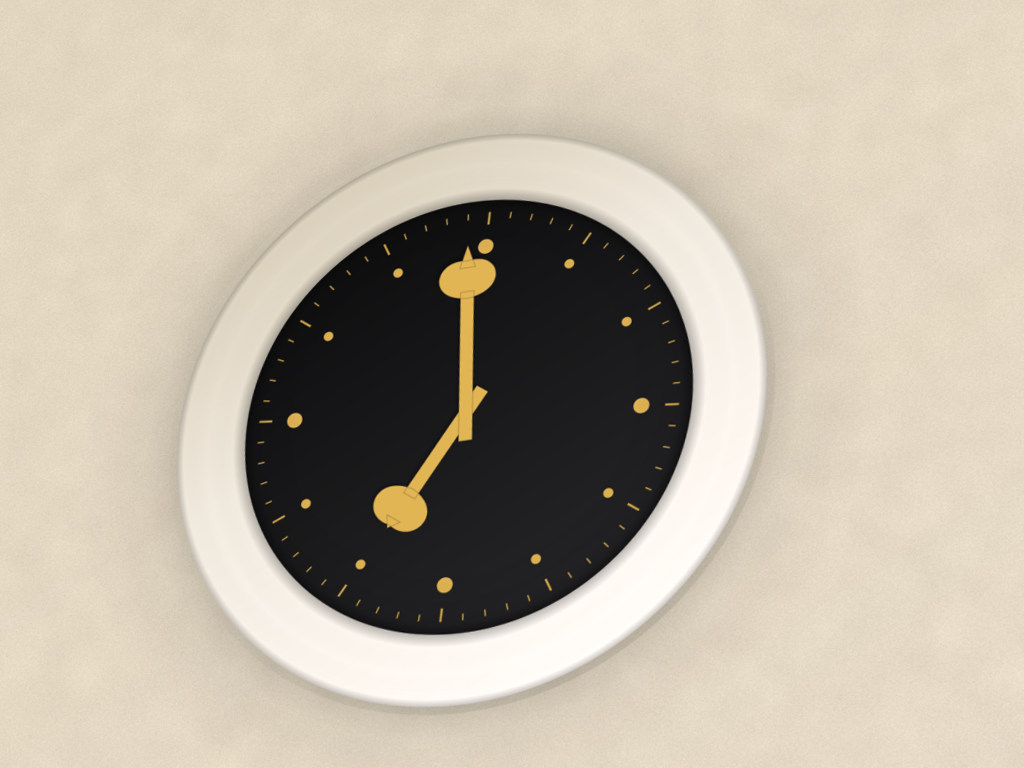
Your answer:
h=6 m=59
